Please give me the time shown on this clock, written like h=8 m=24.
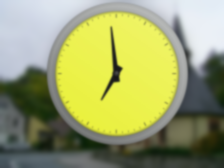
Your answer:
h=6 m=59
